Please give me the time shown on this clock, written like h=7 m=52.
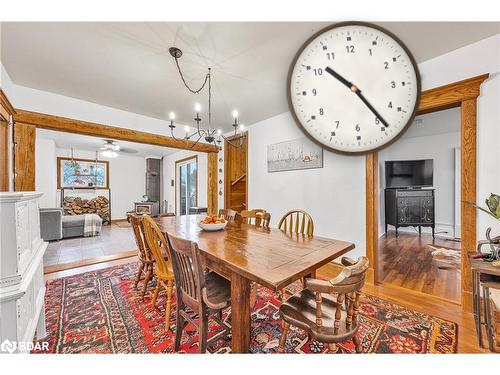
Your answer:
h=10 m=24
